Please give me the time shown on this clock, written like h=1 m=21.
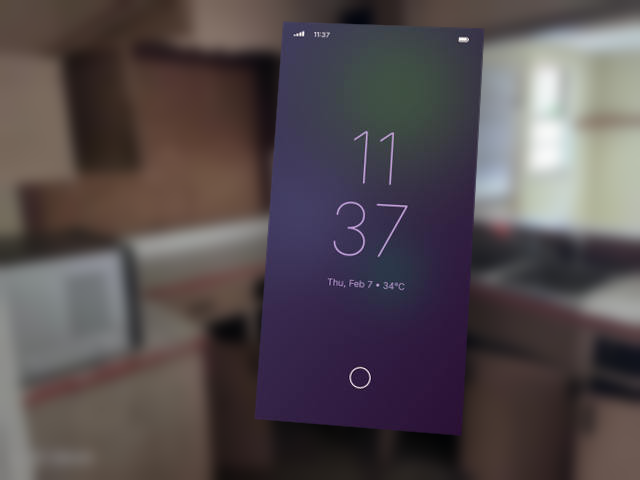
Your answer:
h=11 m=37
